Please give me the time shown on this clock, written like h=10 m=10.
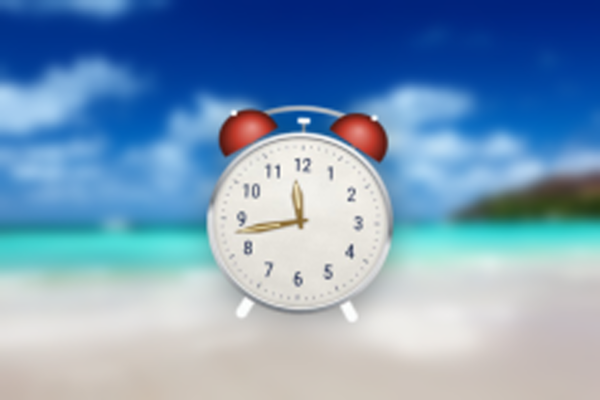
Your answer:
h=11 m=43
